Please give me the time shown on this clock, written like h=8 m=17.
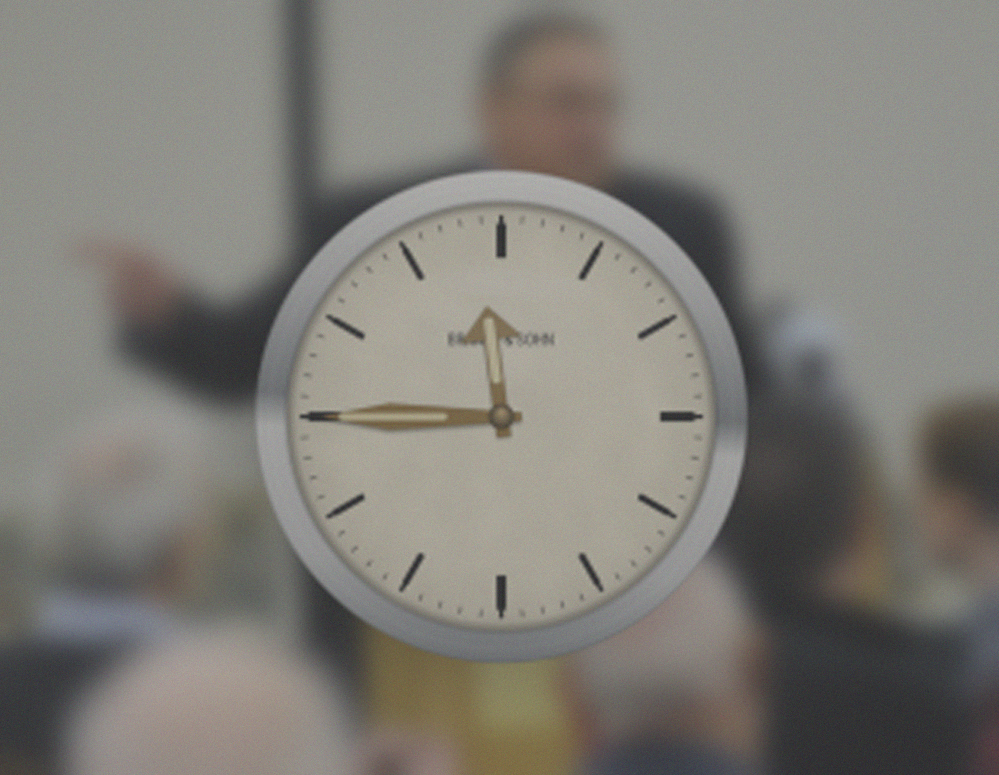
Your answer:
h=11 m=45
